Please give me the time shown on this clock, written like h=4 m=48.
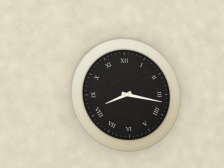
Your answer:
h=8 m=17
